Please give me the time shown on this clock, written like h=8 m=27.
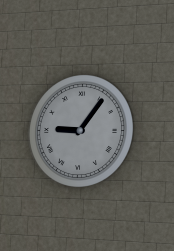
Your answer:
h=9 m=6
